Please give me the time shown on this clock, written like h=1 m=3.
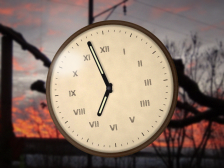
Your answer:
h=6 m=57
